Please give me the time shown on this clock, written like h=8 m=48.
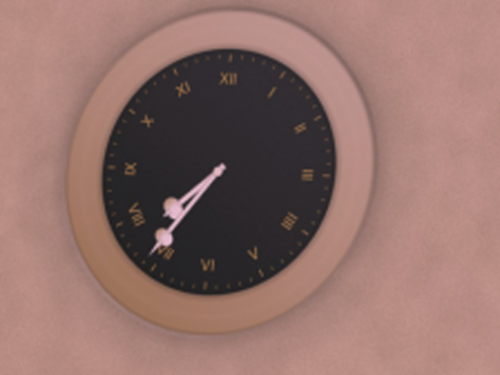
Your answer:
h=7 m=36
